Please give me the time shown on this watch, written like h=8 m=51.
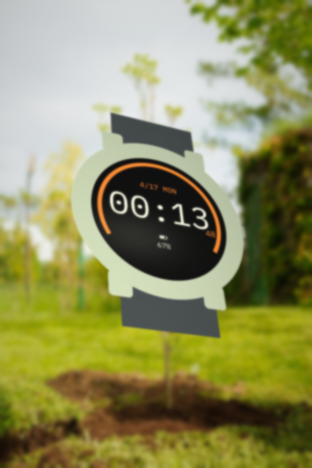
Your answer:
h=0 m=13
